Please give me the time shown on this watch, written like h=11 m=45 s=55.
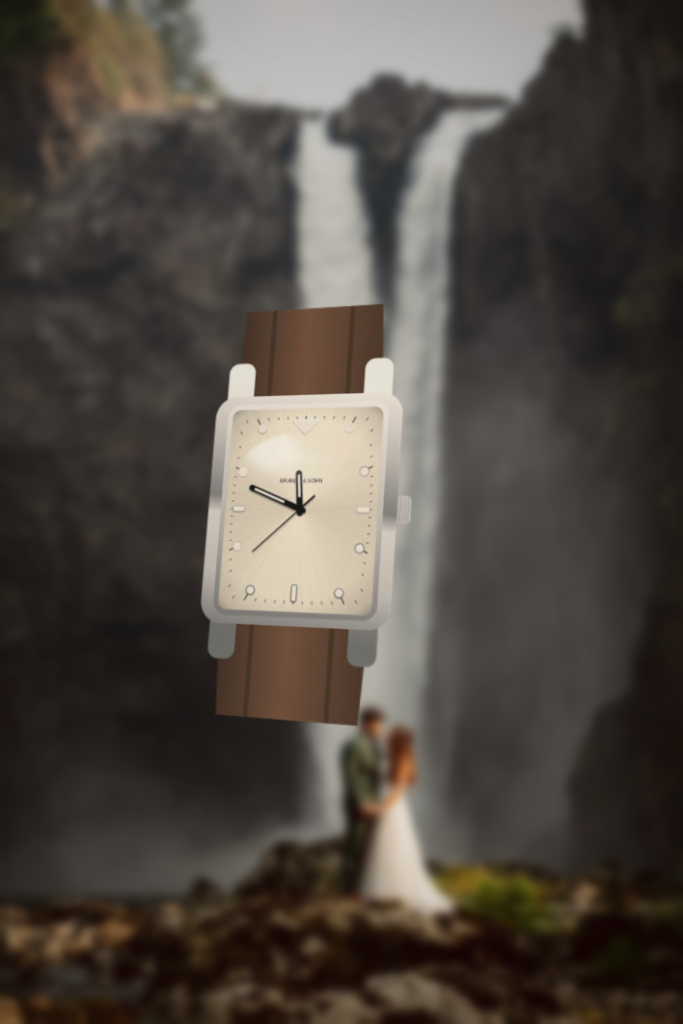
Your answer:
h=11 m=48 s=38
